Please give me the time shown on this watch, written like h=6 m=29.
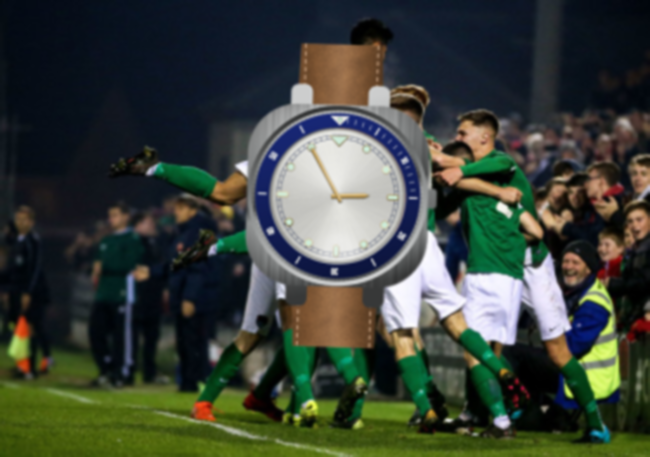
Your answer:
h=2 m=55
